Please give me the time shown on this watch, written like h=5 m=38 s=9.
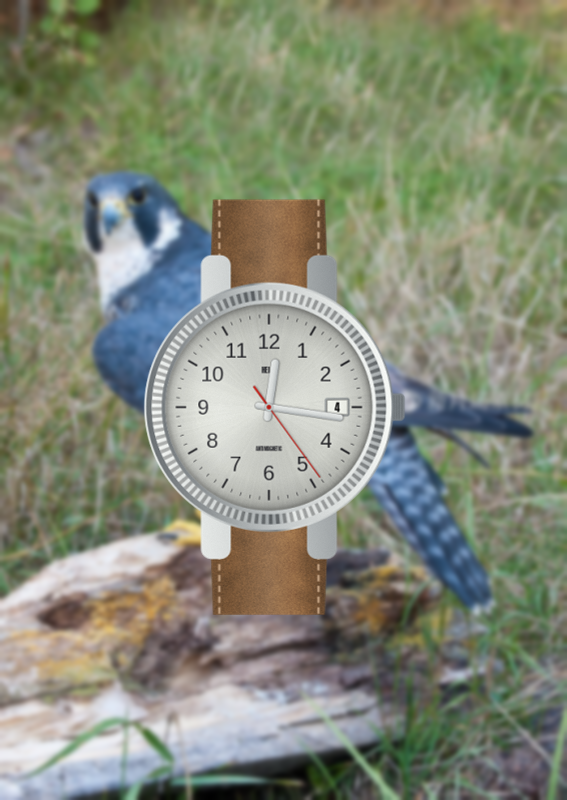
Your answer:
h=12 m=16 s=24
